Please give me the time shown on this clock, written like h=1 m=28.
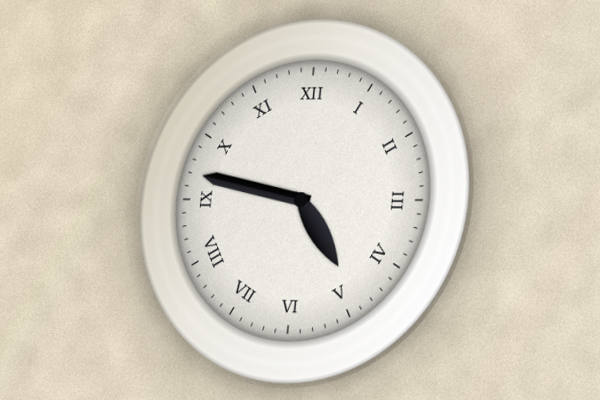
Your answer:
h=4 m=47
